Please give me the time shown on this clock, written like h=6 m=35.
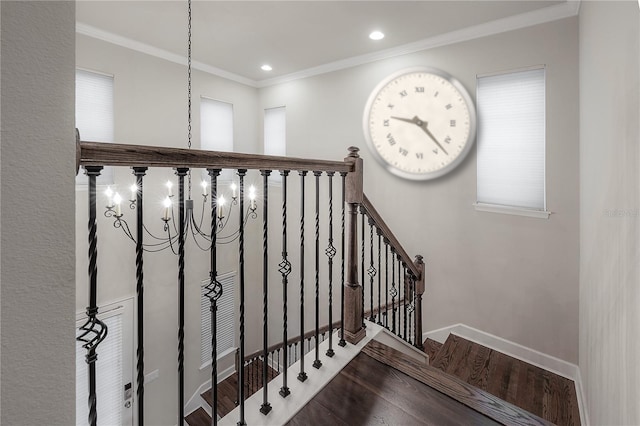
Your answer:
h=9 m=23
